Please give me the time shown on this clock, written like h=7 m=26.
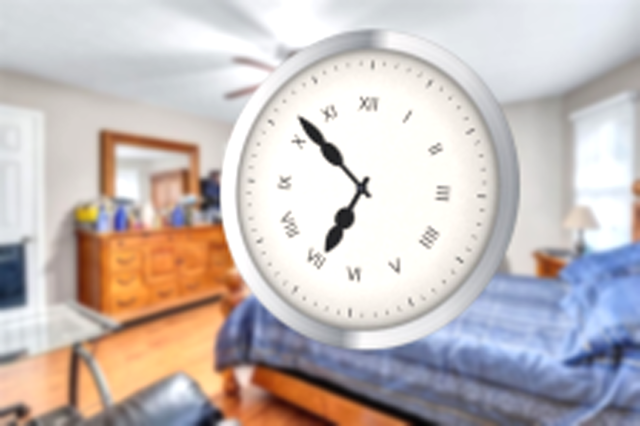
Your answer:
h=6 m=52
